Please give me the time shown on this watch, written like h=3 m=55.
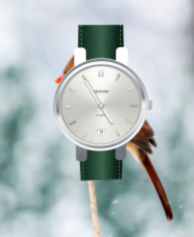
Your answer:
h=4 m=55
